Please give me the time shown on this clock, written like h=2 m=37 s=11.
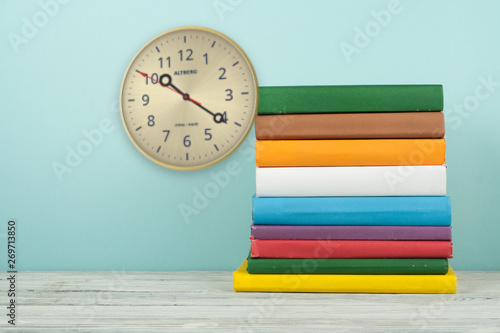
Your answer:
h=10 m=20 s=50
